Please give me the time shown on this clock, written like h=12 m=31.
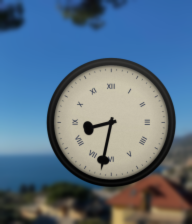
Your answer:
h=8 m=32
